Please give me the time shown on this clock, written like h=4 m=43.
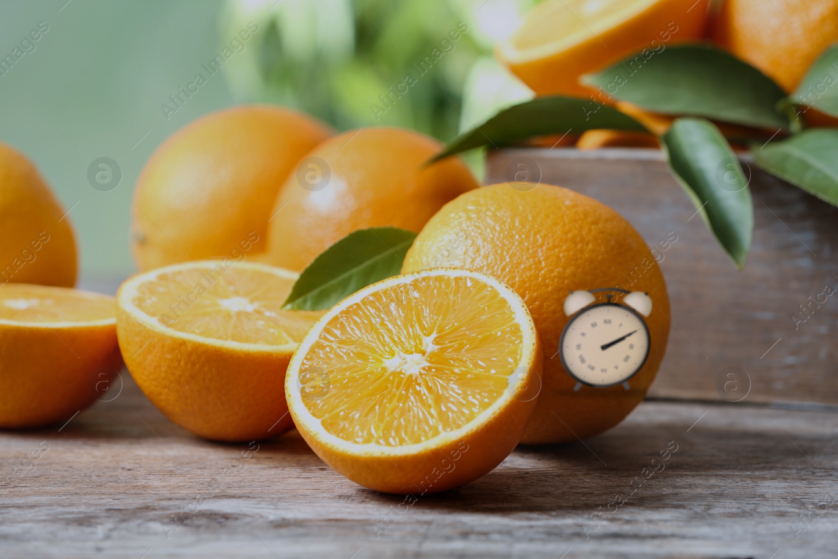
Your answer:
h=2 m=10
